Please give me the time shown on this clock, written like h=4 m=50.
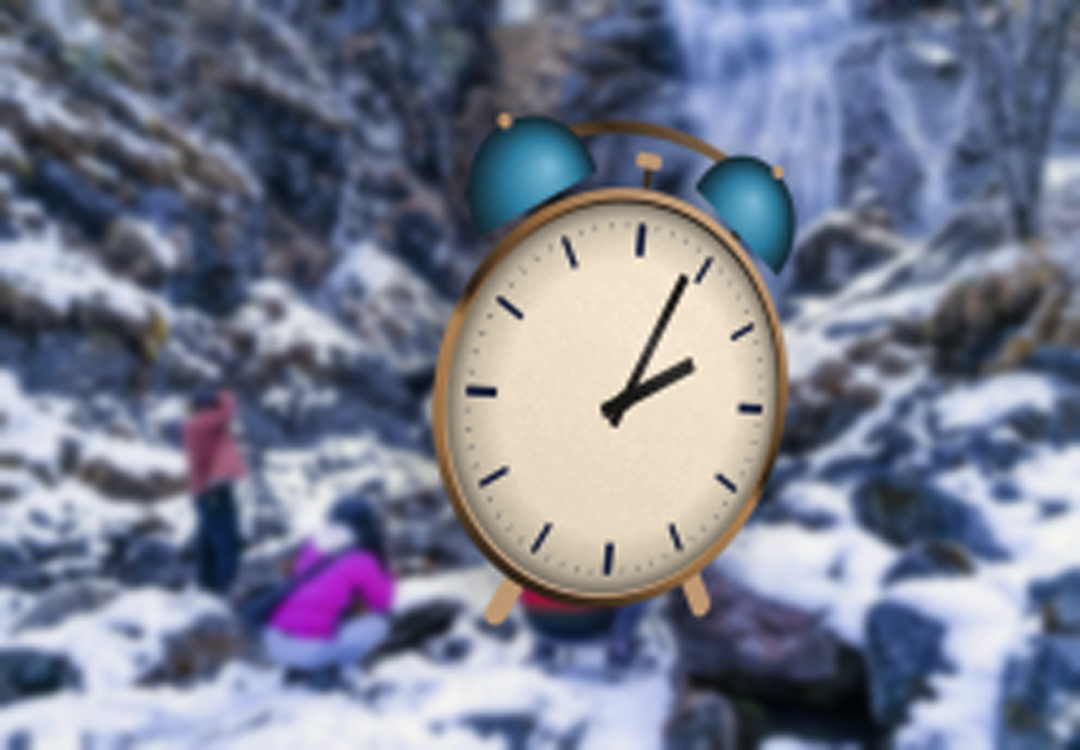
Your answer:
h=2 m=4
